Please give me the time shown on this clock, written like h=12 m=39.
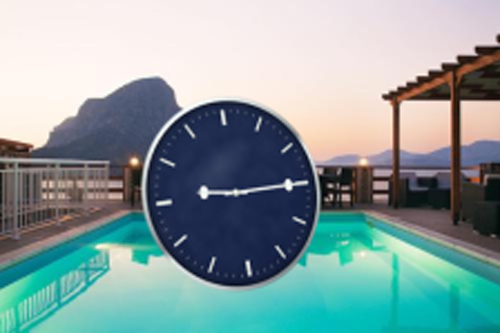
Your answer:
h=9 m=15
